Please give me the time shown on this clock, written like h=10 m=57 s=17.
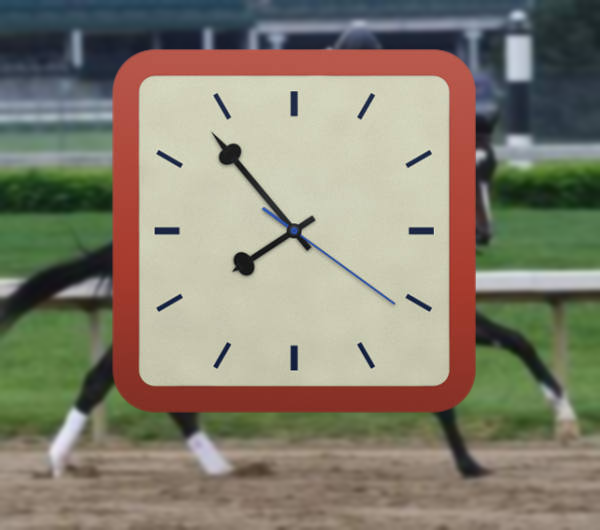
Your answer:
h=7 m=53 s=21
